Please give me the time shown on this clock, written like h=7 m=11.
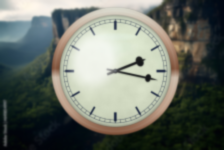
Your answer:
h=2 m=17
